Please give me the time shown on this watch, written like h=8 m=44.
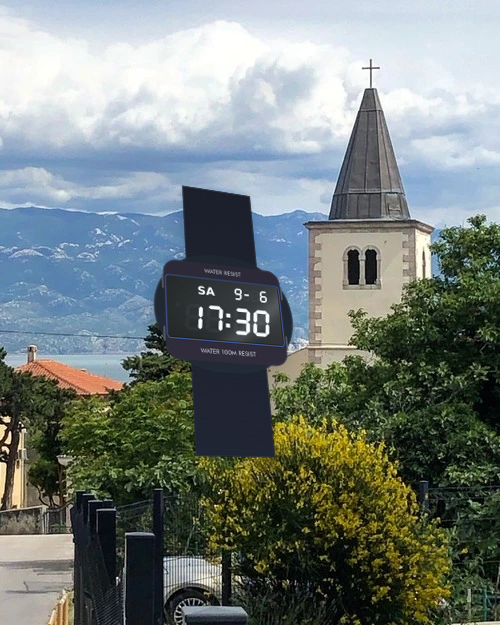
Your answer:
h=17 m=30
